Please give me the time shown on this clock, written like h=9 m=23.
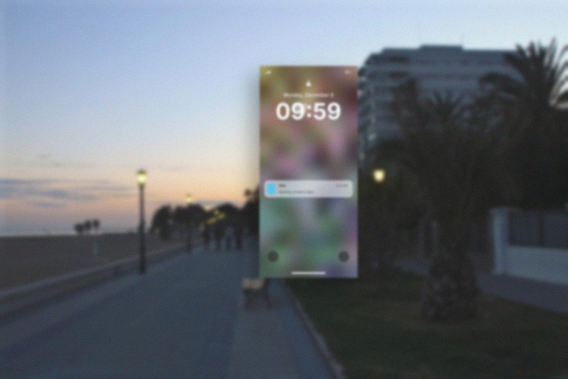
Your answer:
h=9 m=59
